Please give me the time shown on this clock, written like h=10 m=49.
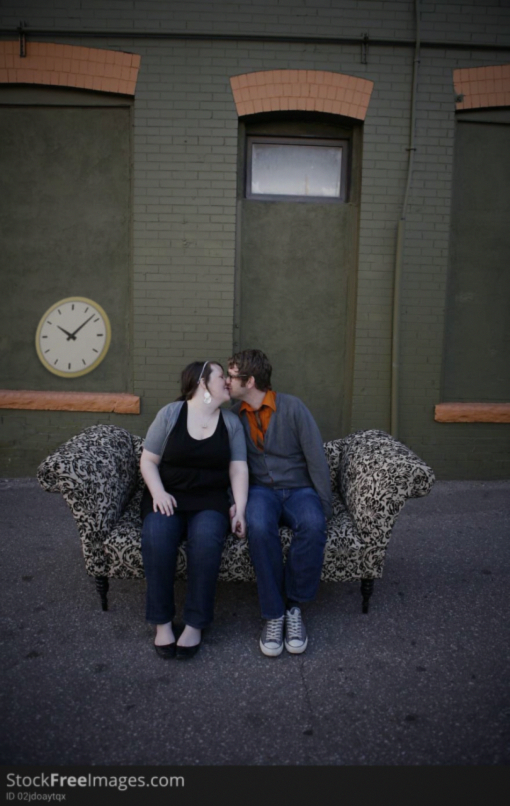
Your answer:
h=10 m=8
